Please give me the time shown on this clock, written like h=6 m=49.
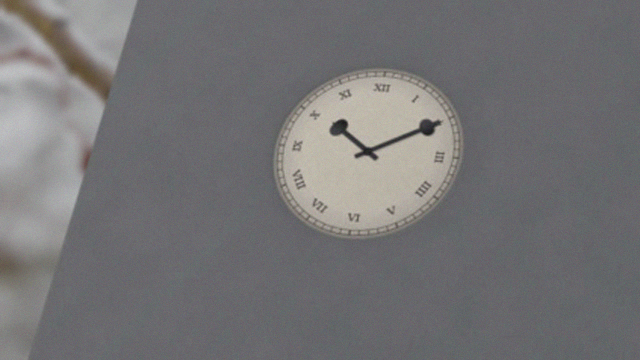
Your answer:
h=10 m=10
